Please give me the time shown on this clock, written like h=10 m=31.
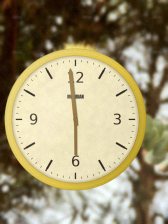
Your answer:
h=5 m=59
